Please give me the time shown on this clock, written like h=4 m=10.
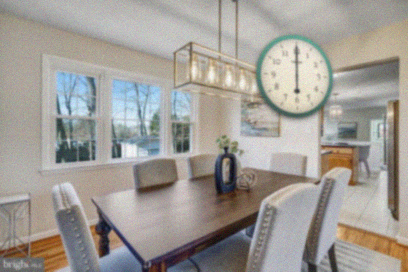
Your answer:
h=6 m=0
